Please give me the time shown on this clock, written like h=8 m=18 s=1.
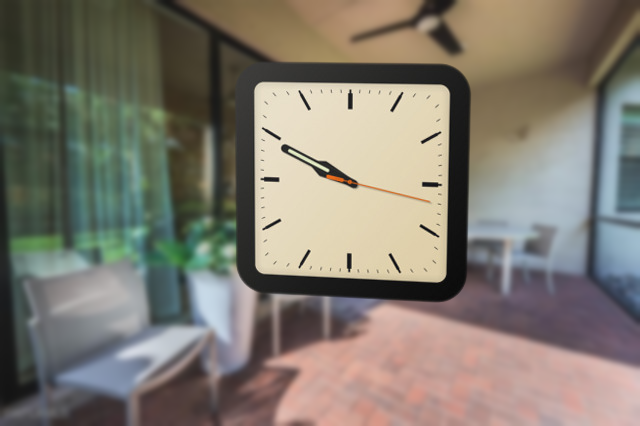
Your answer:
h=9 m=49 s=17
